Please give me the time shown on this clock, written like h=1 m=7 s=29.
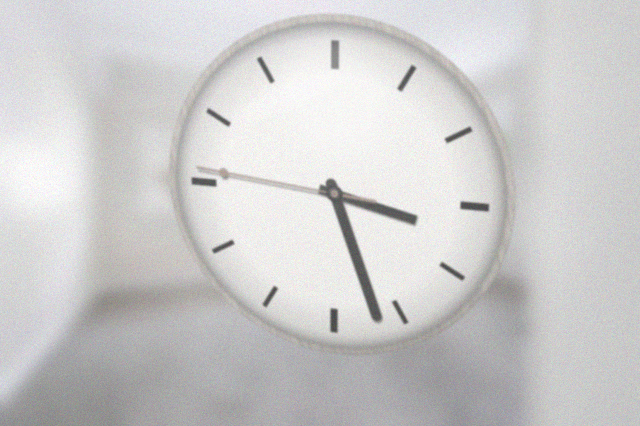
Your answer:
h=3 m=26 s=46
